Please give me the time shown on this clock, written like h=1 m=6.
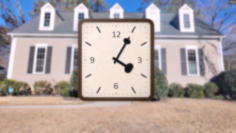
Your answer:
h=4 m=5
